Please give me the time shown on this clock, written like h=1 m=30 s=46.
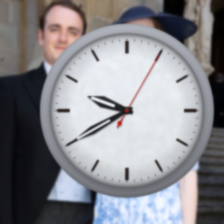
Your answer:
h=9 m=40 s=5
